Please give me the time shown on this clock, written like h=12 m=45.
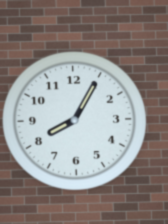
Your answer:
h=8 m=5
